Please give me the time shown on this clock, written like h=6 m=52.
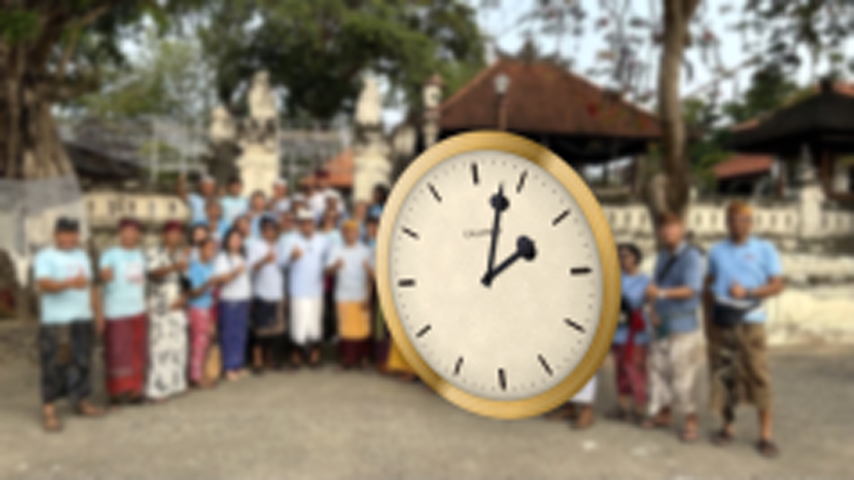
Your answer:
h=2 m=3
